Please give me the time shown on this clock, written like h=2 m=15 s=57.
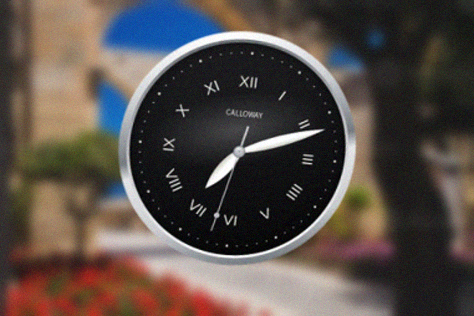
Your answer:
h=7 m=11 s=32
